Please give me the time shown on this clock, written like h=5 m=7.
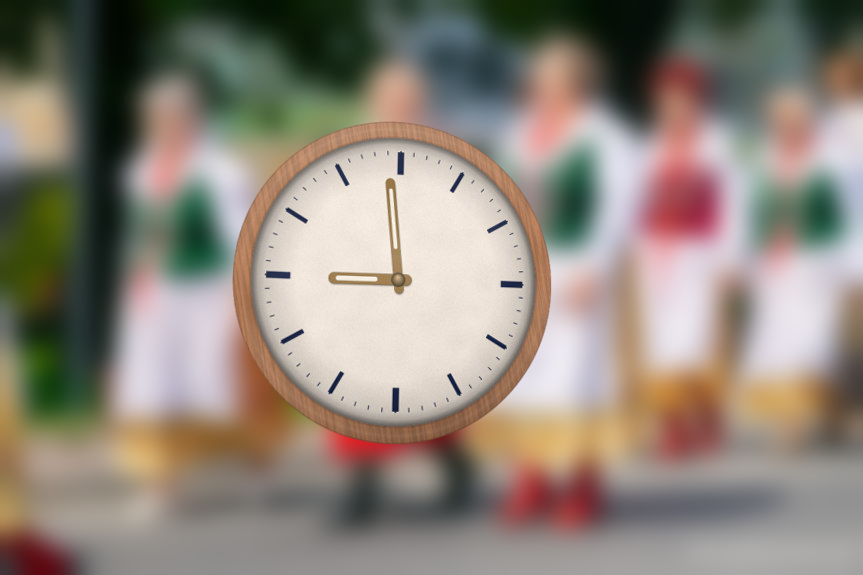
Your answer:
h=8 m=59
